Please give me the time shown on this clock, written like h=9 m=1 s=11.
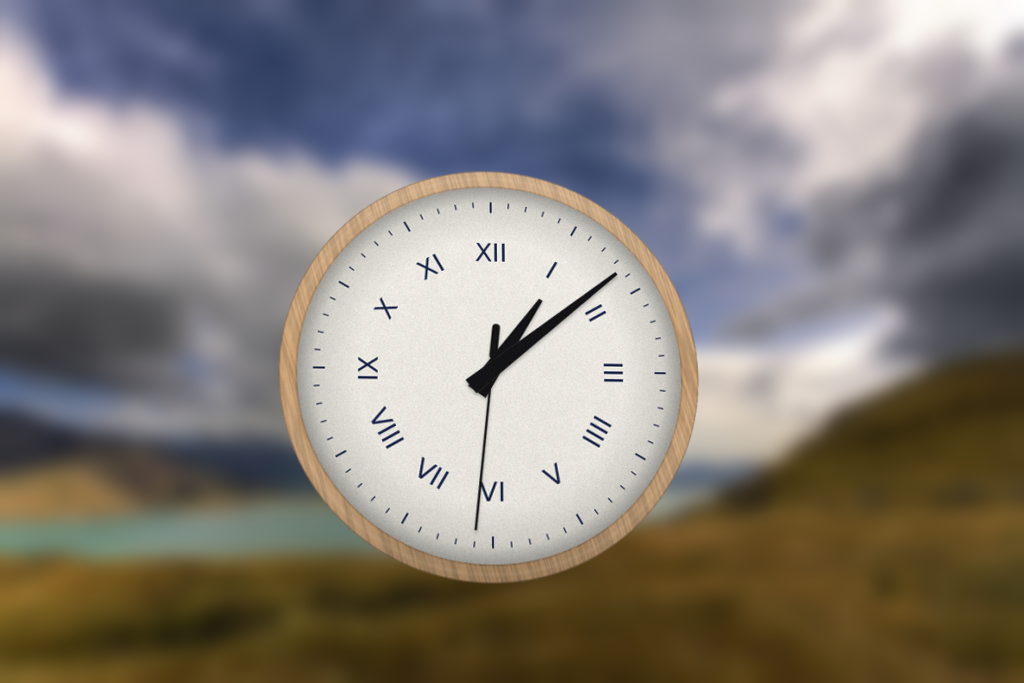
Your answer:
h=1 m=8 s=31
